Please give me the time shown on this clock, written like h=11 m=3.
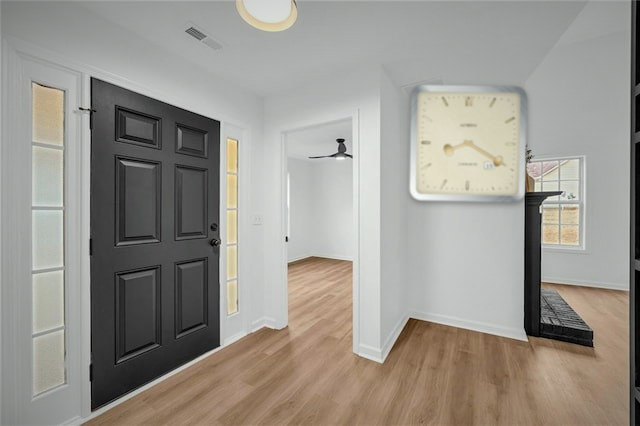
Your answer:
h=8 m=20
